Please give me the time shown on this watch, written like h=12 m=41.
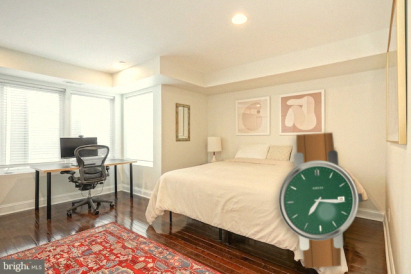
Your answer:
h=7 m=16
